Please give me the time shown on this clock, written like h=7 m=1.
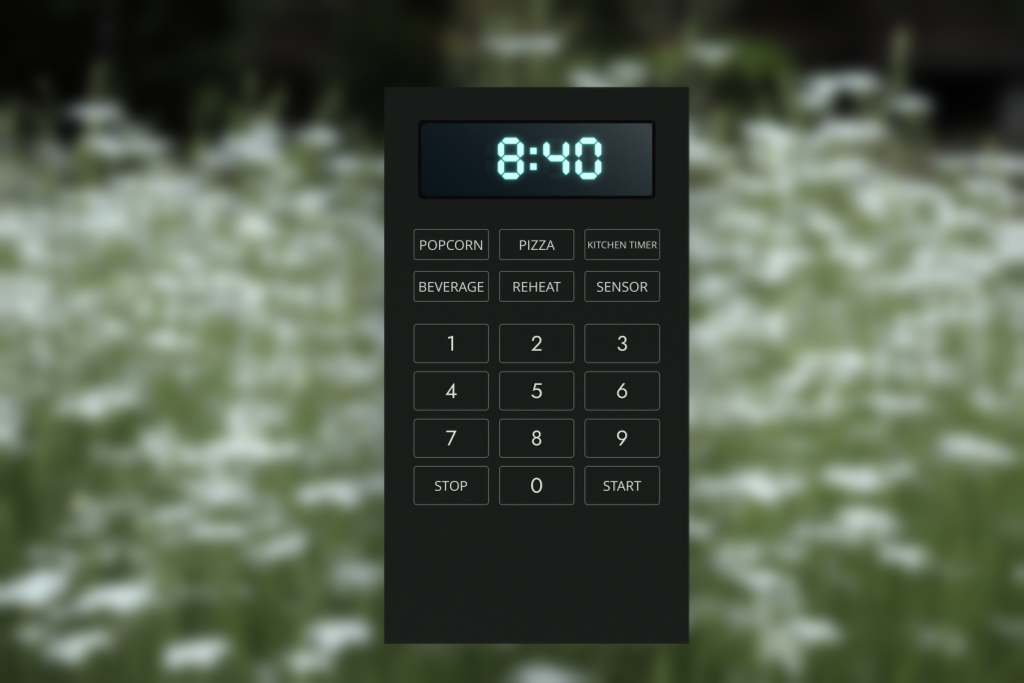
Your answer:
h=8 m=40
